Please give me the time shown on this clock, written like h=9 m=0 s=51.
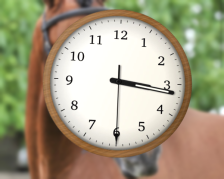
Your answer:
h=3 m=16 s=30
